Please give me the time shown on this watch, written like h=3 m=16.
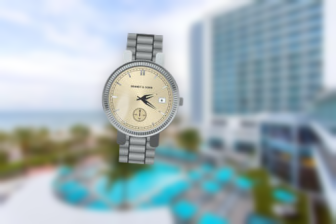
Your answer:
h=2 m=20
